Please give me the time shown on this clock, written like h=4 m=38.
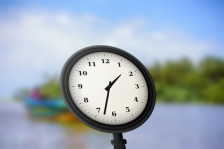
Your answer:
h=1 m=33
